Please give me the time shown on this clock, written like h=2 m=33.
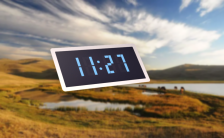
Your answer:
h=11 m=27
